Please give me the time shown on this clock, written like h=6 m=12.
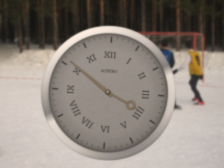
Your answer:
h=3 m=51
